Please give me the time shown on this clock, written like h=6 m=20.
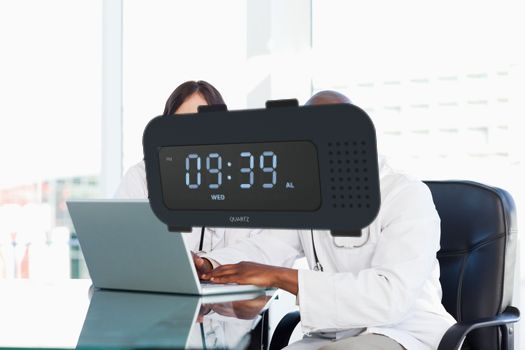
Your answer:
h=9 m=39
